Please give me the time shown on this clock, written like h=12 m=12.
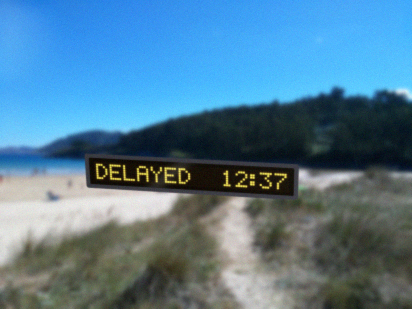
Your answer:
h=12 m=37
